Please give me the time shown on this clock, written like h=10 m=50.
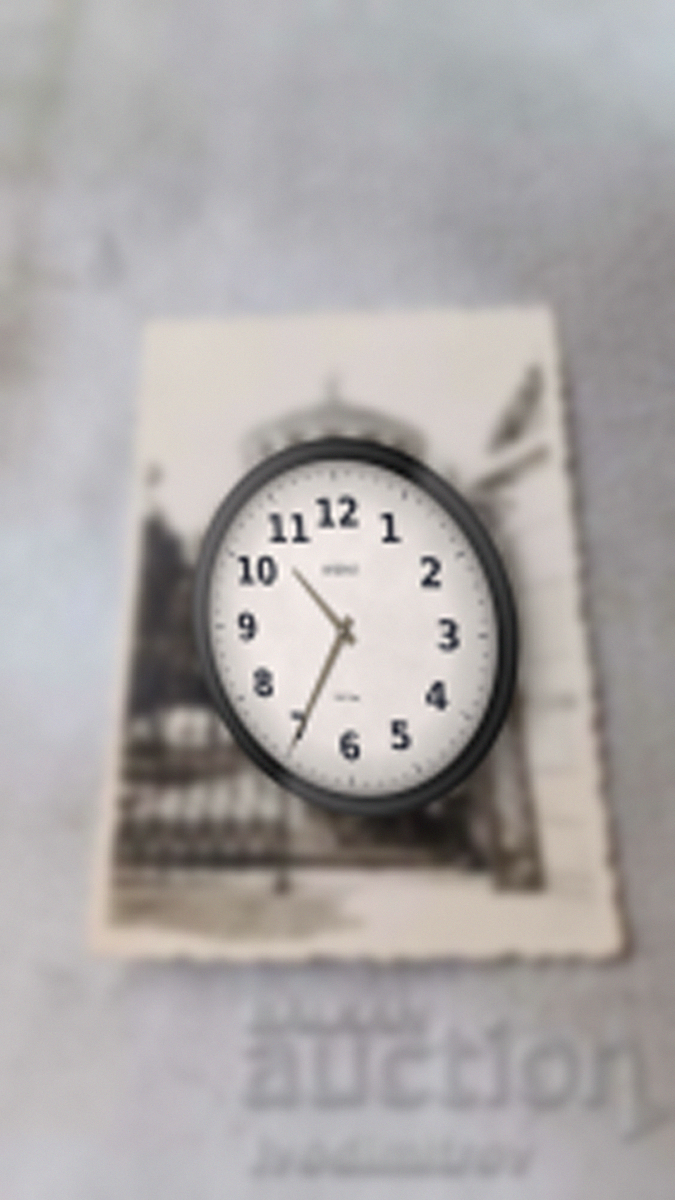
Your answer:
h=10 m=35
